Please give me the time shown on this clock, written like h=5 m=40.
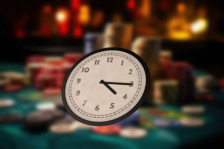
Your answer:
h=4 m=15
